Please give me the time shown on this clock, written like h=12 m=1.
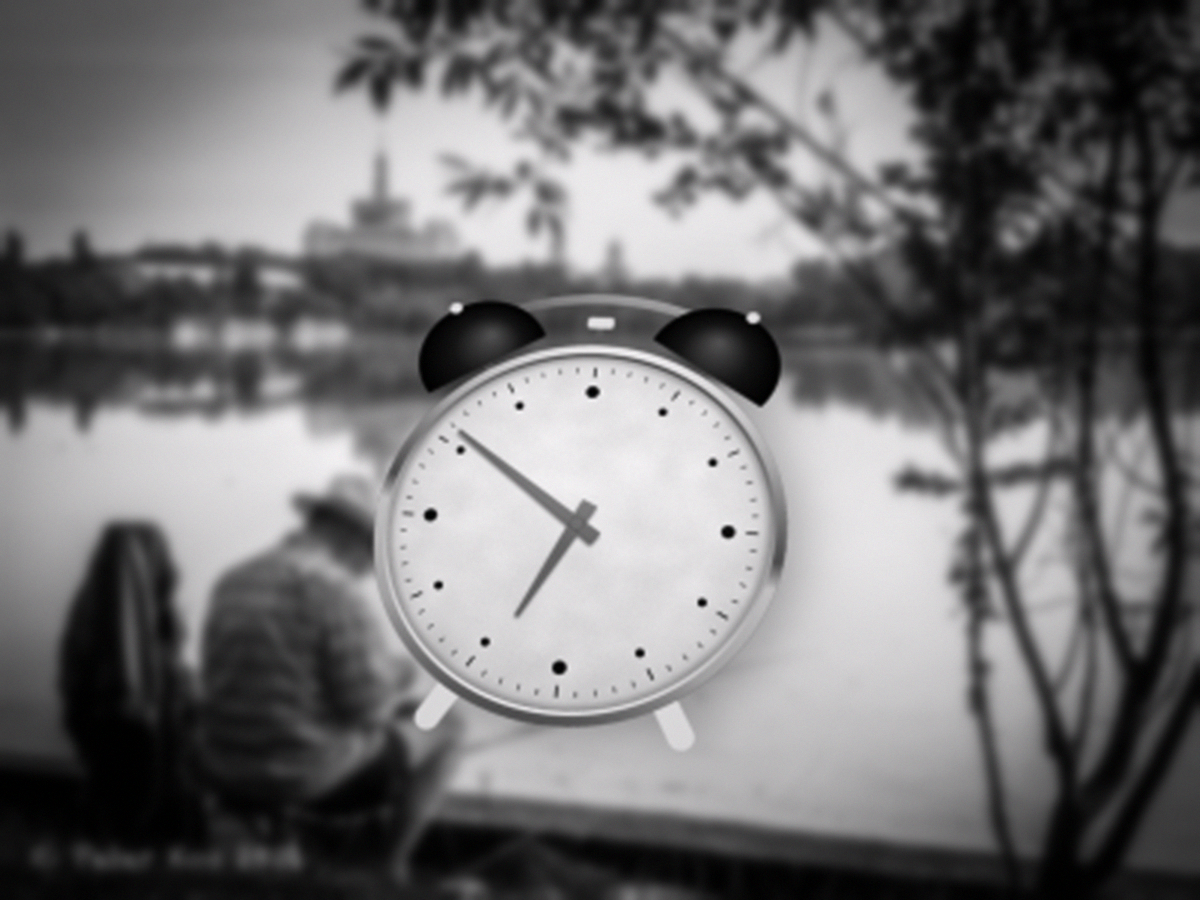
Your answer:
h=6 m=51
